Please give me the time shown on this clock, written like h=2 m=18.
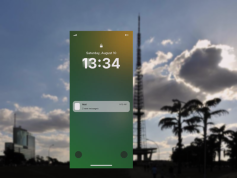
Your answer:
h=13 m=34
